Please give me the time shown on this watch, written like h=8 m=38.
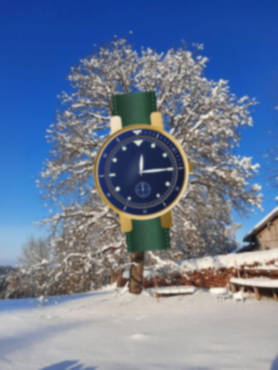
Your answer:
h=12 m=15
